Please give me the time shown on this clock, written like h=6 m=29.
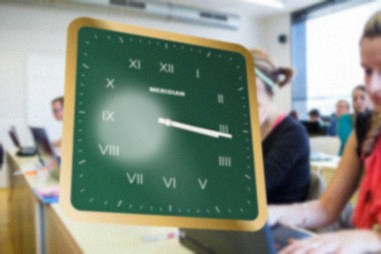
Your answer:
h=3 m=16
